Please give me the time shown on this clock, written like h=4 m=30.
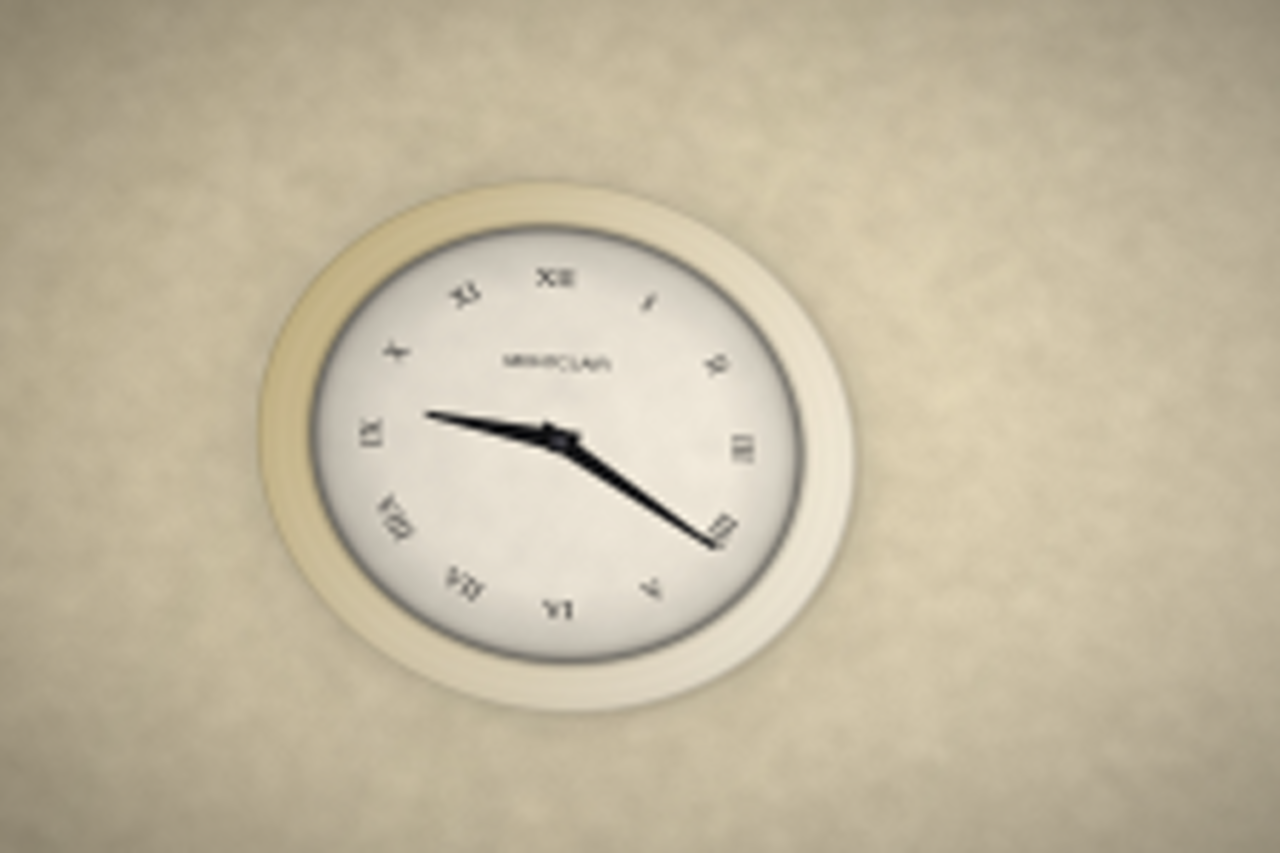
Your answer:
h=9 m=21
